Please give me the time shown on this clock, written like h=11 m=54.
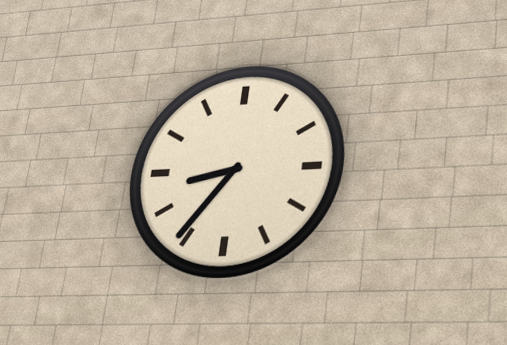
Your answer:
h=8 m=36
